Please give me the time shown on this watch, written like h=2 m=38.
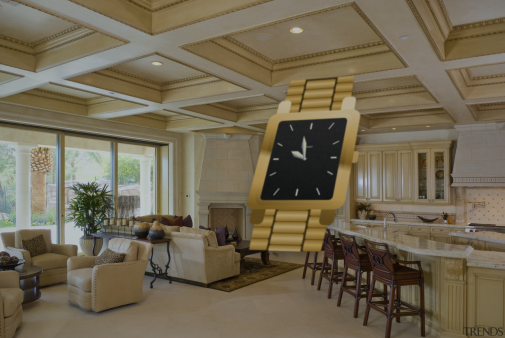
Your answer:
h=9 m=58
